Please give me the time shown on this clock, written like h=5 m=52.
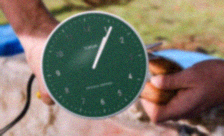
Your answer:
h=1 m=6
